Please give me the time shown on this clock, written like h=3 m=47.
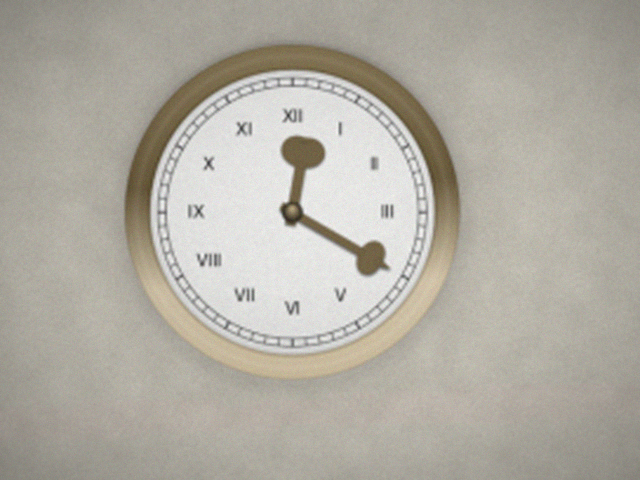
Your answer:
h=12 m=20
